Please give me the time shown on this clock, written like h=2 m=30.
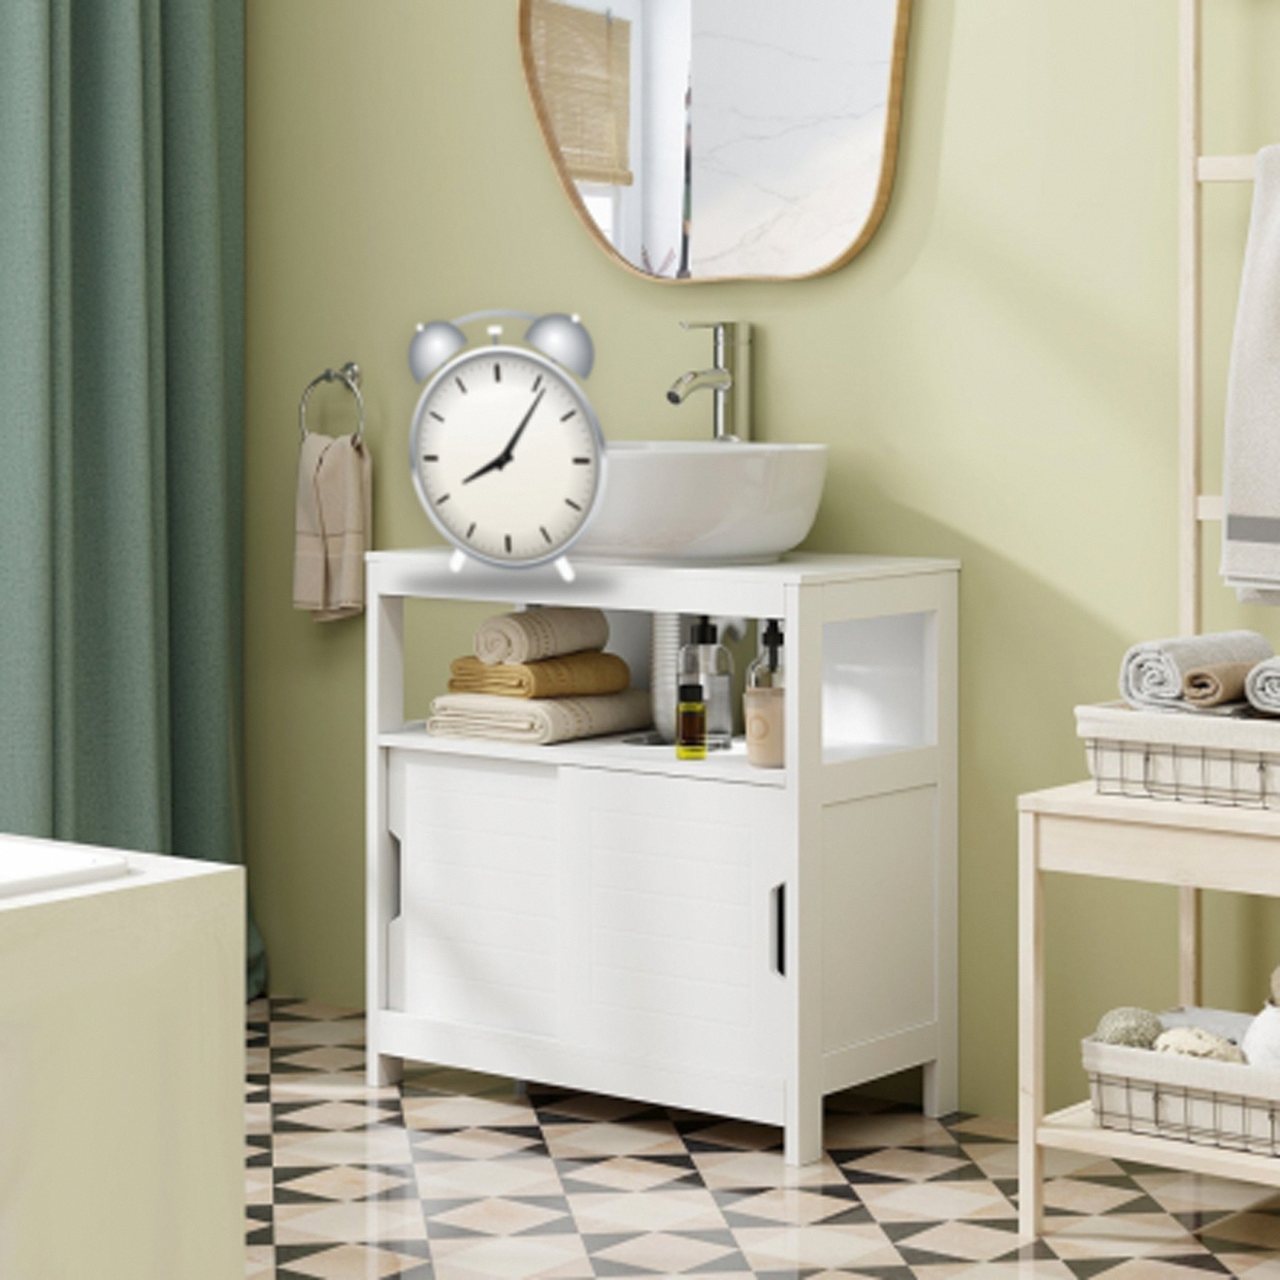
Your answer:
h=8 m=6
